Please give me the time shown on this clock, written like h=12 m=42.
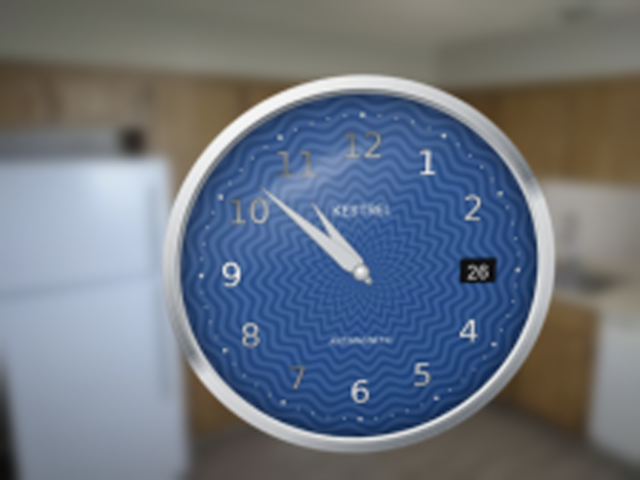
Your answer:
h=10 m=52
